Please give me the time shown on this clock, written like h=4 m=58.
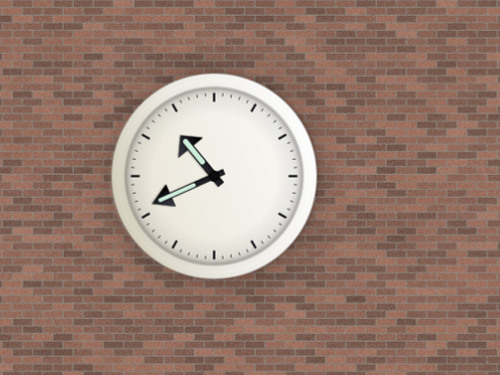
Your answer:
h=10 m=41
